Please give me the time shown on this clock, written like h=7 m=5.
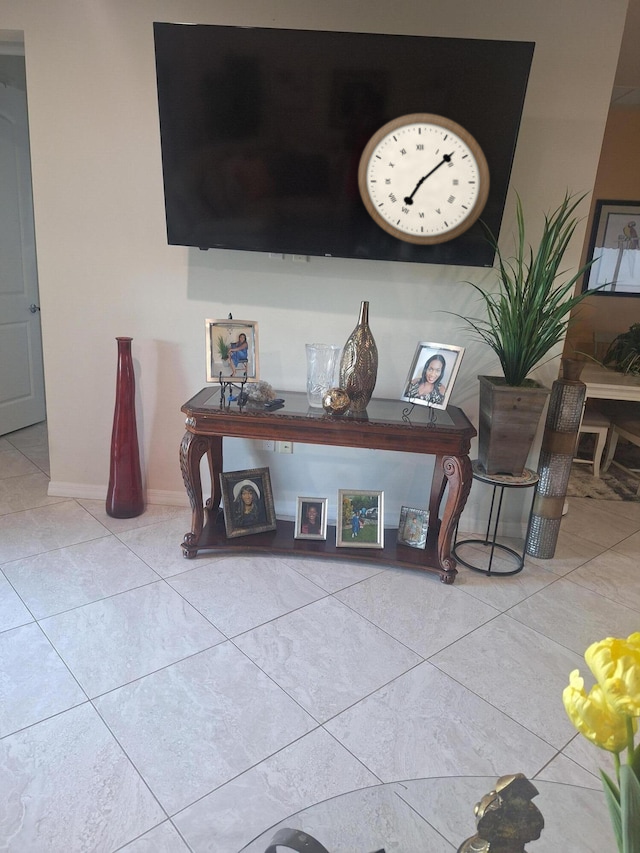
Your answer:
h=7 m=8
